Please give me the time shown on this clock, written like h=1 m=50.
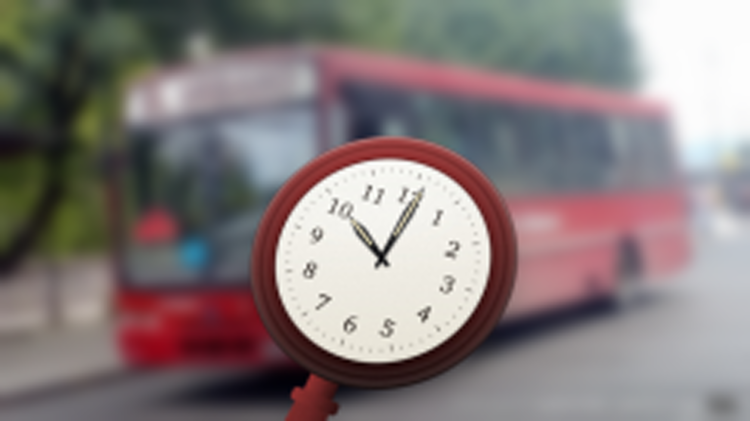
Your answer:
h=10 m=1
